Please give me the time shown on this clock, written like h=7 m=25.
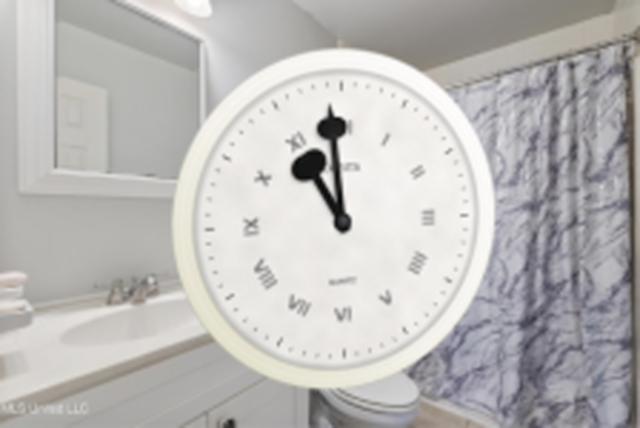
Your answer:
h=10 m=59
